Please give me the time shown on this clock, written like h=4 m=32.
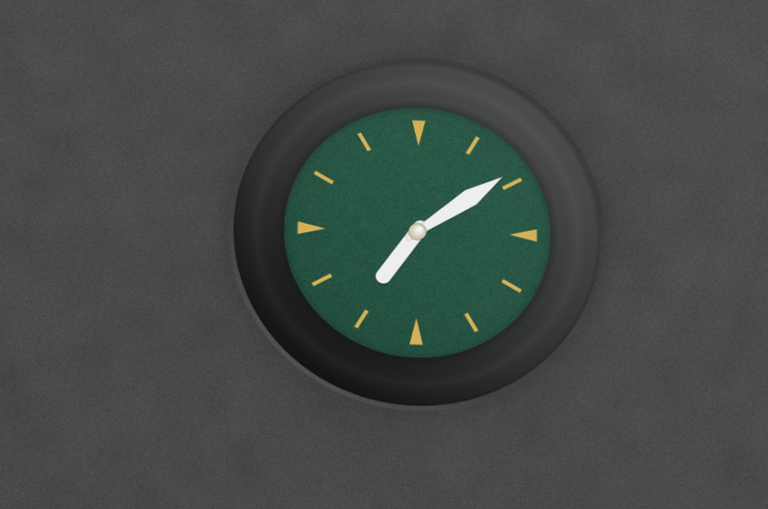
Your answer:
h=7 m=9
